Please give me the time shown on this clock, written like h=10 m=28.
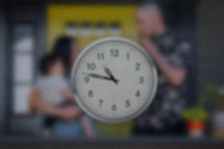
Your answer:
h=10 m=47
